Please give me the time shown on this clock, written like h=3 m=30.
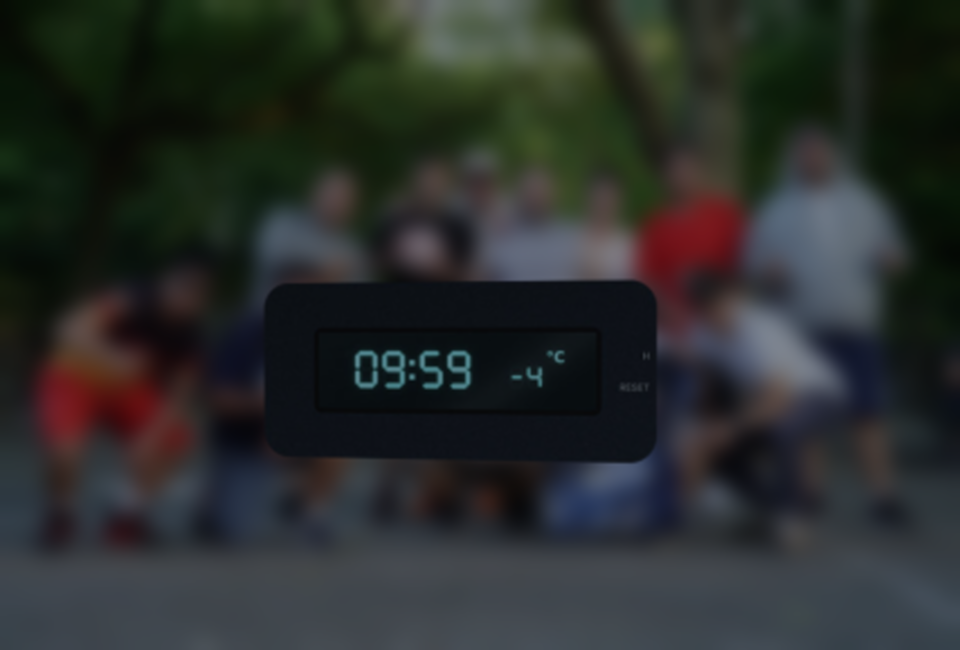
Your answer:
h=9 m=59
